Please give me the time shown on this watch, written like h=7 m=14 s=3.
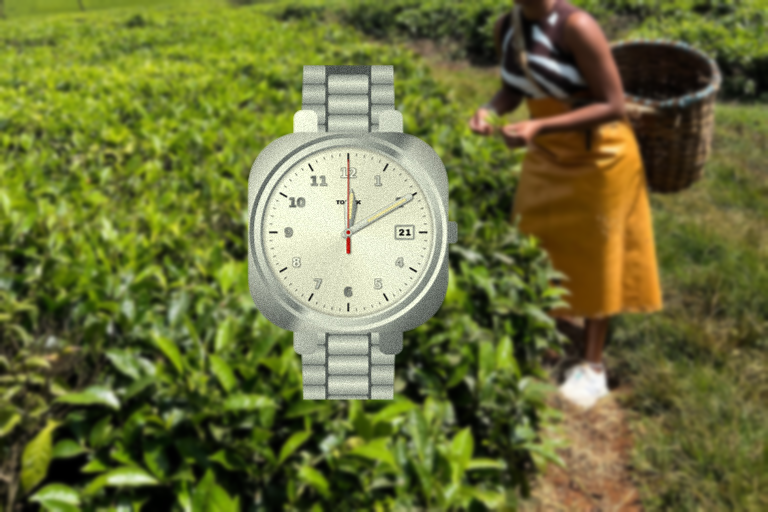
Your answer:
h=12 m=10 s=0
